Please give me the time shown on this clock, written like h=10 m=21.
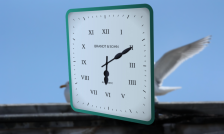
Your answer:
h=6 m=10
